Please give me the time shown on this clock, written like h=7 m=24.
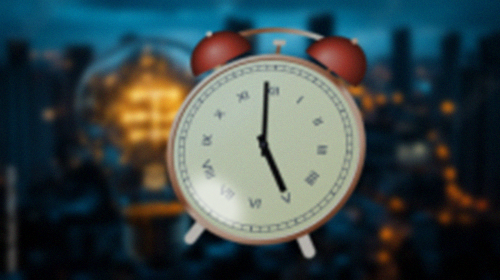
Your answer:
h=4 m=59
